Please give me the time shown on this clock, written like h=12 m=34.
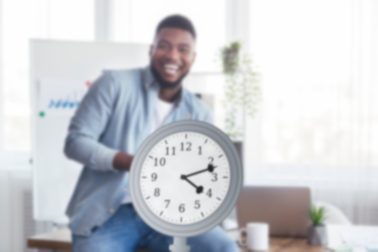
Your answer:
h=4 m=12
